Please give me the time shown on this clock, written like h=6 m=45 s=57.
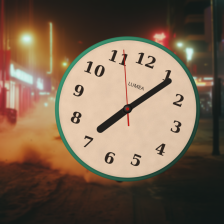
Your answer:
h=7 m=5 s=56
